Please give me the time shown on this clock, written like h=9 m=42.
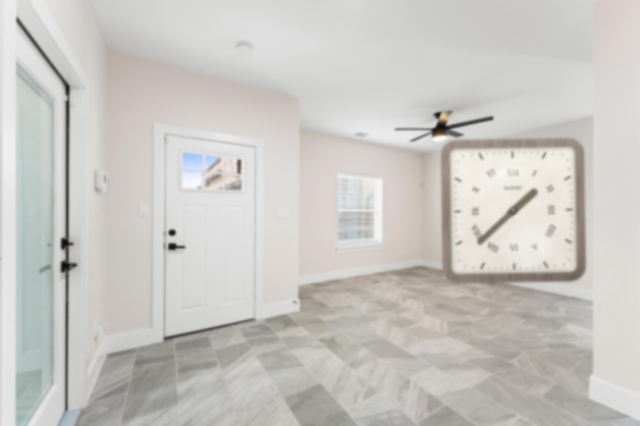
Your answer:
h=1 m=38
